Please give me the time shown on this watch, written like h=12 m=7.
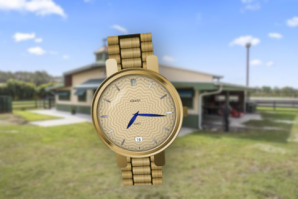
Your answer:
h=7 m=16
